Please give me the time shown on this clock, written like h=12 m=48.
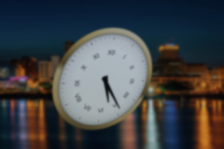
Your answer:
h=5 m=24
